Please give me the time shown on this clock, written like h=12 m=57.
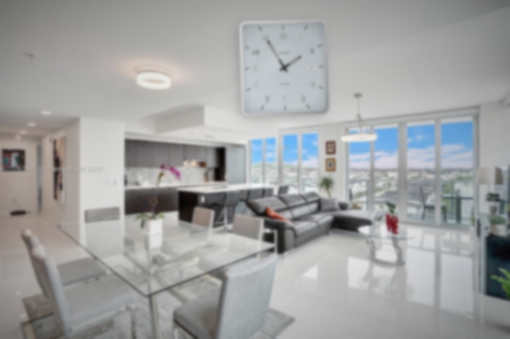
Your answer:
h=1 m=55
